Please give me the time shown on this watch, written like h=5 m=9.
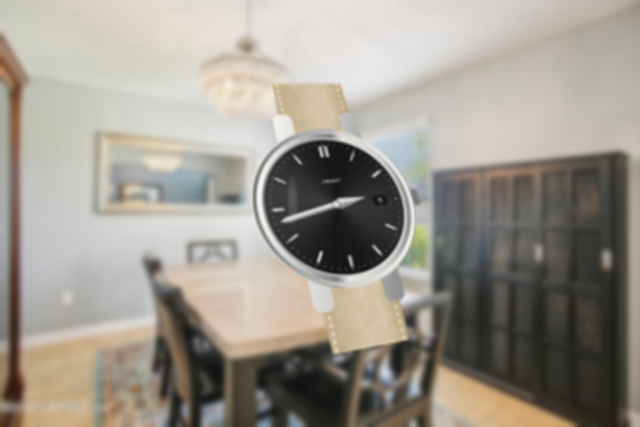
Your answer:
h=2 m=43
